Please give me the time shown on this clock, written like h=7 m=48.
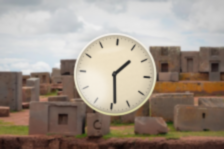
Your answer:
h=1 m=29
